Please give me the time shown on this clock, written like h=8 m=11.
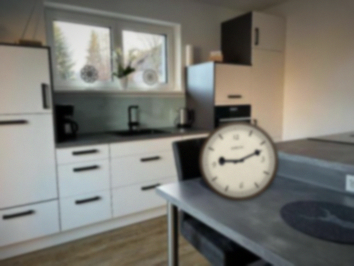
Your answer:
h=9 m=12
